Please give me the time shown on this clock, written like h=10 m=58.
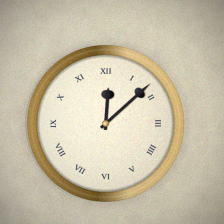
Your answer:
h=12 m=8
